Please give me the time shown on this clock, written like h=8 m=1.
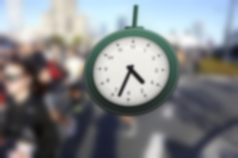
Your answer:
h=4 m=33
